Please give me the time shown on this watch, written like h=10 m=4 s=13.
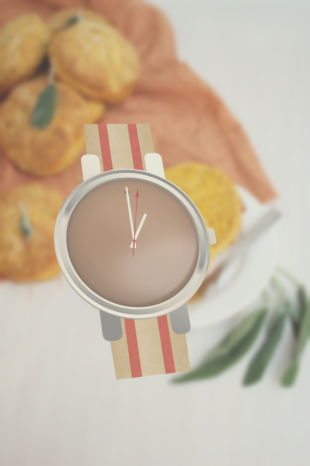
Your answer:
h=1 m=0 s=2
